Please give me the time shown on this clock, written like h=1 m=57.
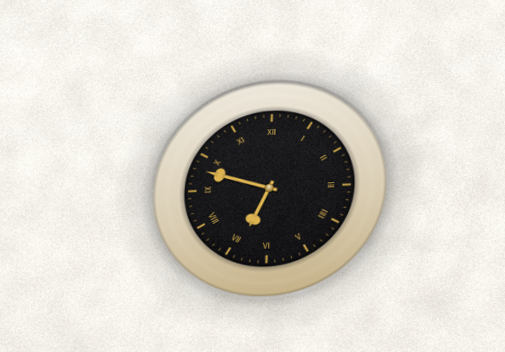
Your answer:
h=6 m=48
